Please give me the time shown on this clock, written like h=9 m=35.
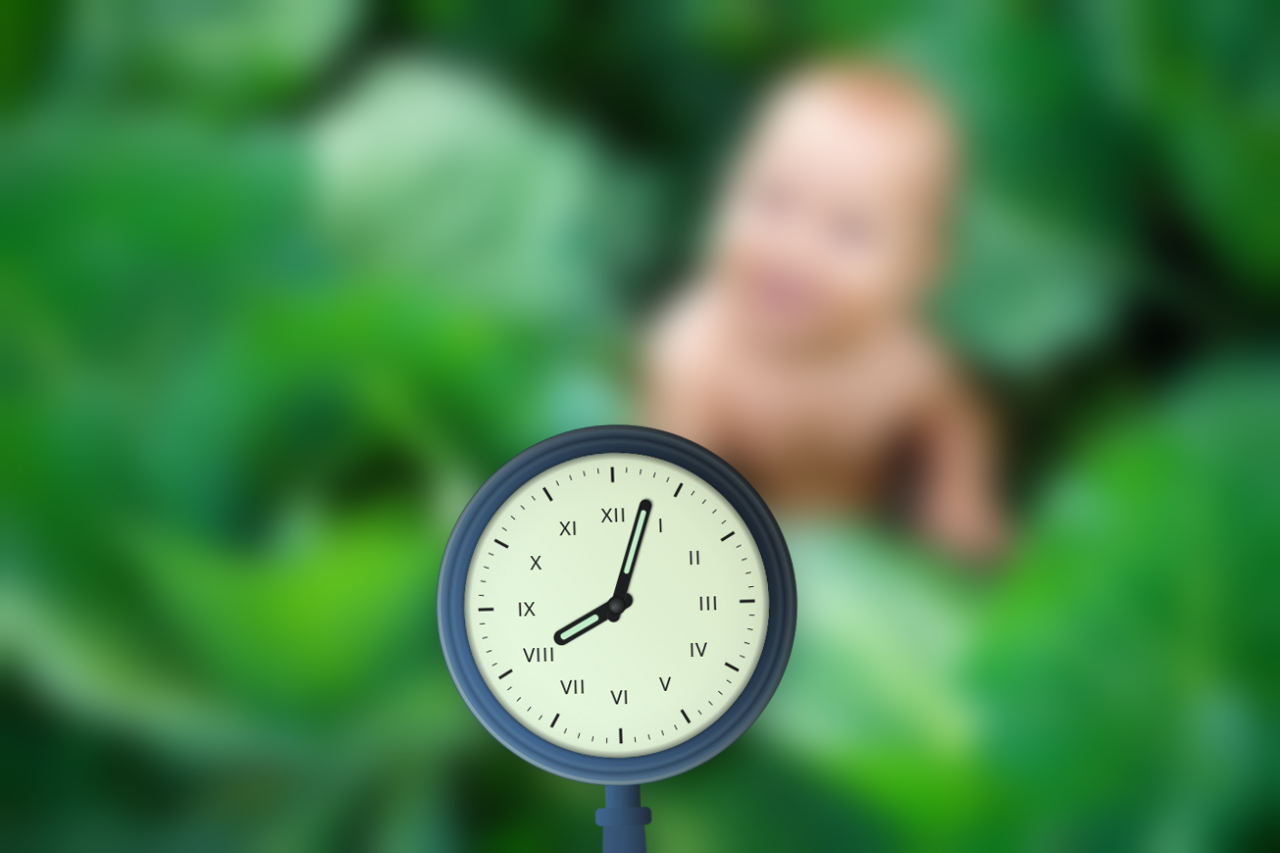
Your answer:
h=8 m=3
